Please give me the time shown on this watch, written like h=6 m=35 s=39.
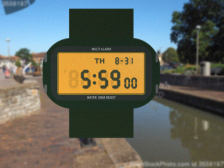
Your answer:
h=5 m=59 s=0
